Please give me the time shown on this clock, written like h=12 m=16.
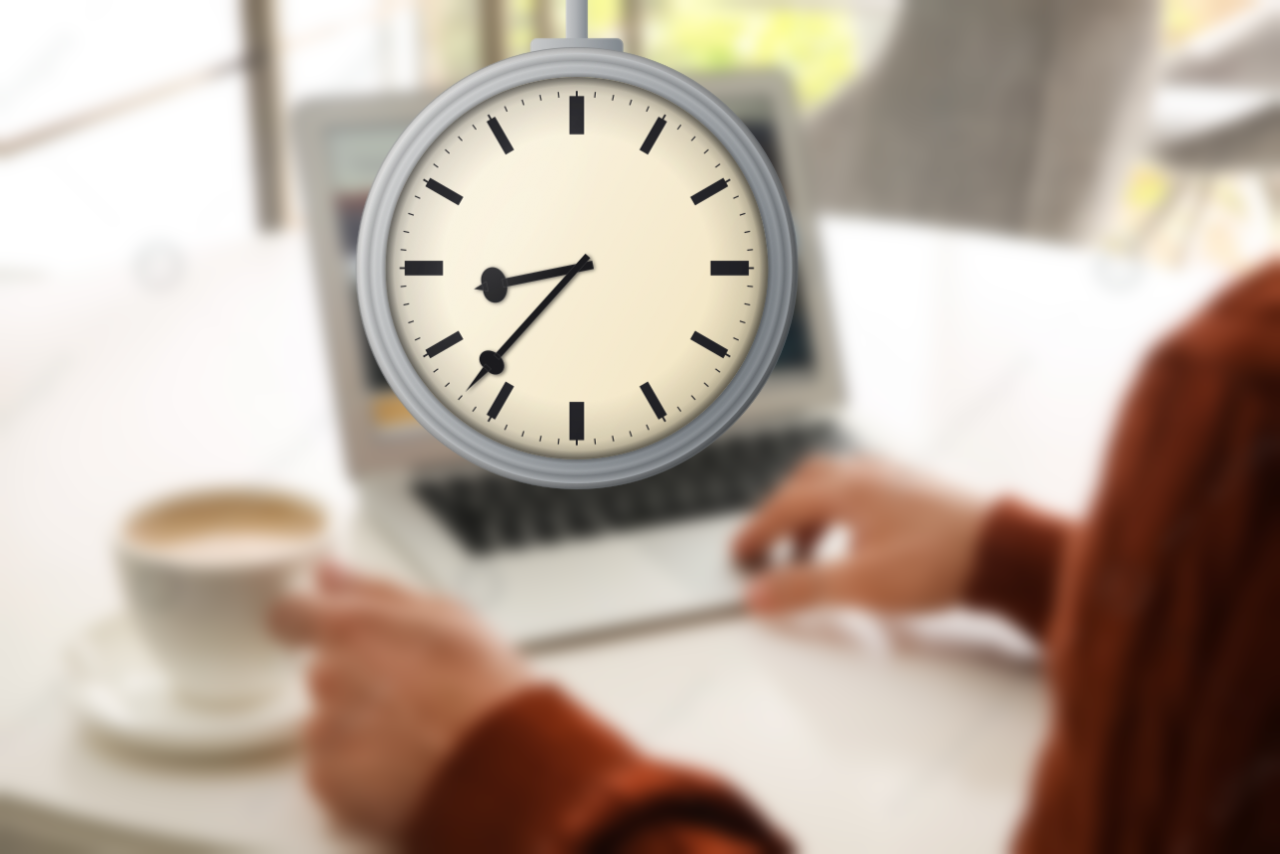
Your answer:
h=8 m=37
